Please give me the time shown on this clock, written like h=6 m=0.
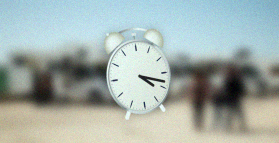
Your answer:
h=4 m=18
